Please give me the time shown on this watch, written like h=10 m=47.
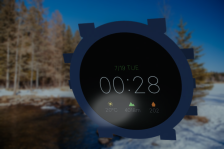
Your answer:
h=0 m=28
